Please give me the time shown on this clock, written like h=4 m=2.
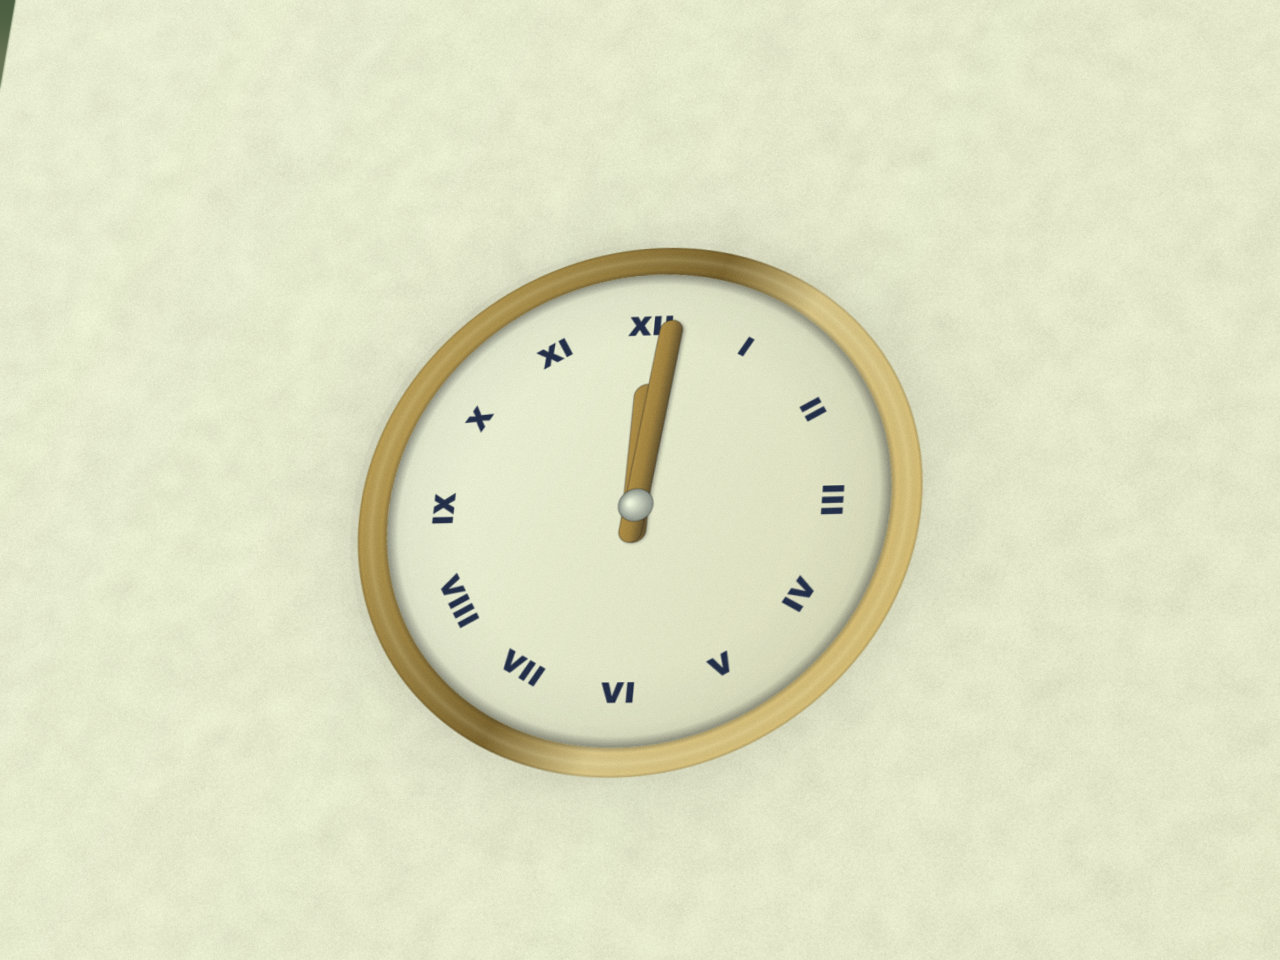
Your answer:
h=12 m=1
